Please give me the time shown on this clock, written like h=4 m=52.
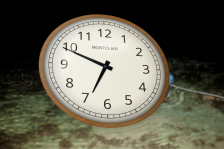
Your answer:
h=6 m=49
